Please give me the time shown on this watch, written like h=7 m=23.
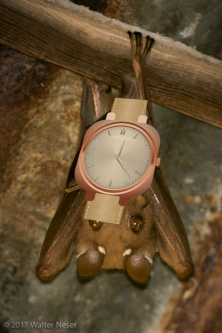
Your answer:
h=12 m=23
